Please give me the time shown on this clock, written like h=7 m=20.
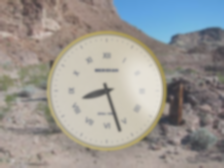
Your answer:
h=8 m=27
